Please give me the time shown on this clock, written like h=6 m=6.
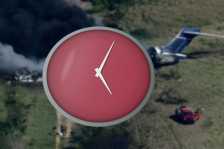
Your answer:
h=5 m=4
